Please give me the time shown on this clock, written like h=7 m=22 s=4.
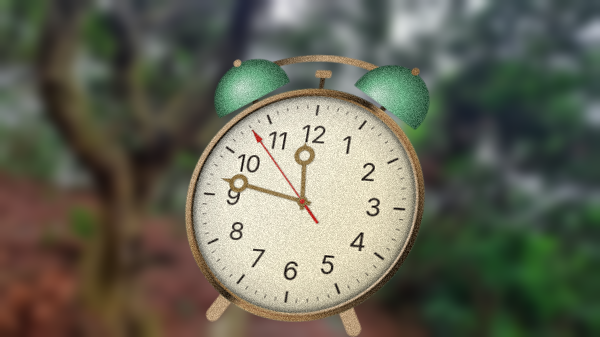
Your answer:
h=11 m=46 s=53
